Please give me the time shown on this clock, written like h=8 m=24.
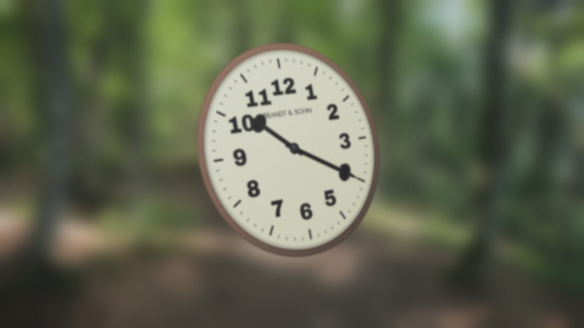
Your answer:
h=10 m=20
